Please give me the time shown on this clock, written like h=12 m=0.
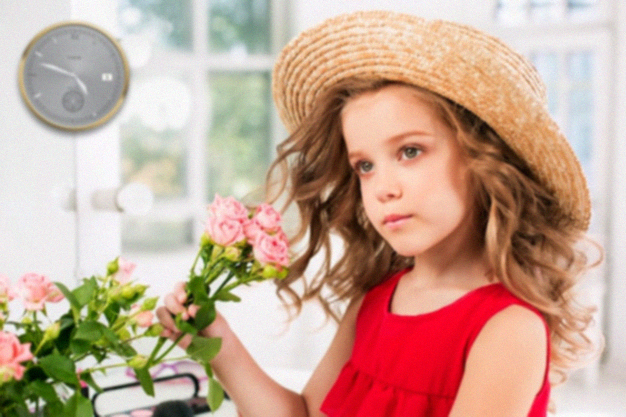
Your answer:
h=4 m=48
